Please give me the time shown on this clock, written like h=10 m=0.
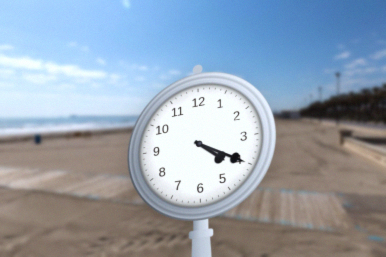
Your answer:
h=4 m=20
